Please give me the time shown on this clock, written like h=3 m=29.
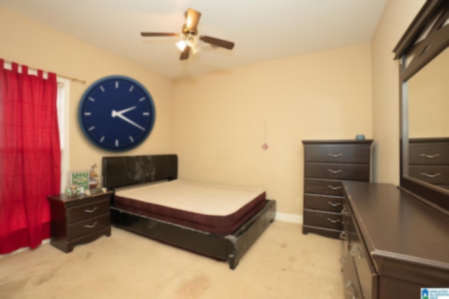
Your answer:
h=2 m=20
